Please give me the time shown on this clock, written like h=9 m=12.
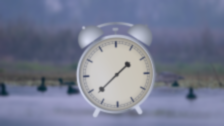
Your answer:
h=1 m=38
